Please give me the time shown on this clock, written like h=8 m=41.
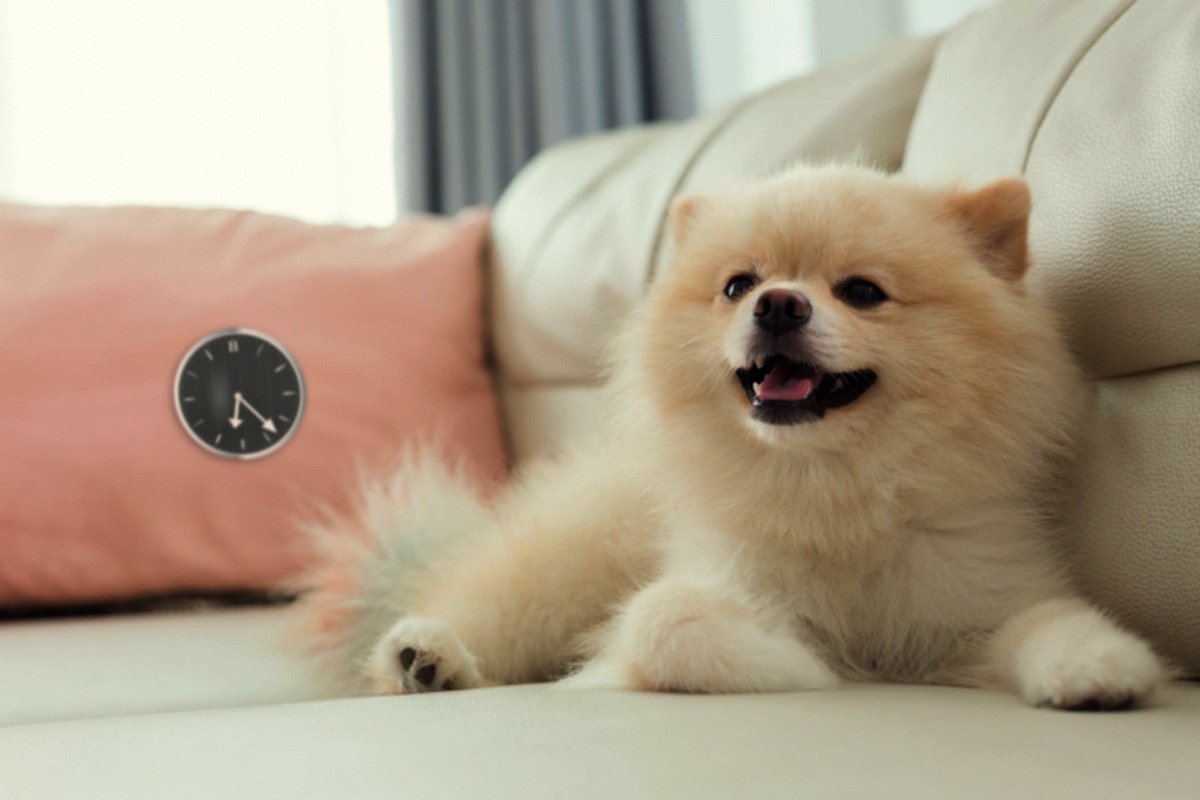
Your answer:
h=6 m=23
